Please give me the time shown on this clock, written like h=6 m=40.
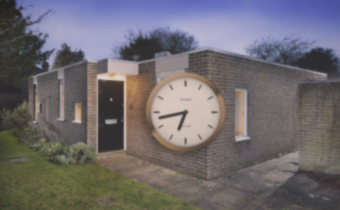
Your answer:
h=6 m=43
